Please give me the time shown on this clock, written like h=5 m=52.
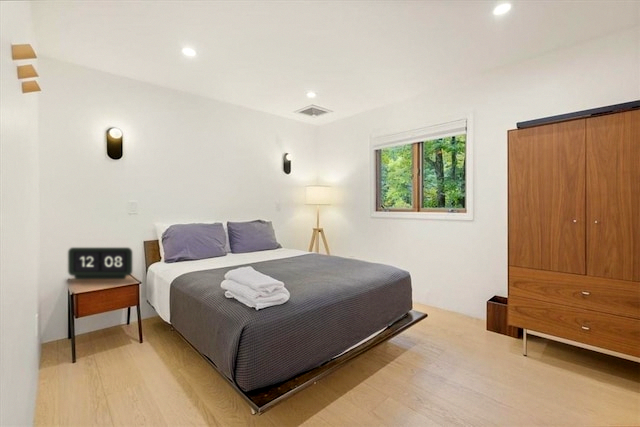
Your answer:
h=12 m=8
